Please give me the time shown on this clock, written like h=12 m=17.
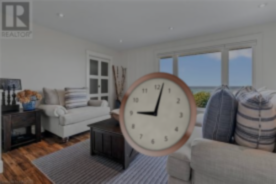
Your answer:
h=9 m=2
